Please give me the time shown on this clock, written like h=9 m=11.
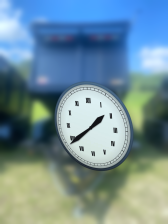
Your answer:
h=1 m=39
